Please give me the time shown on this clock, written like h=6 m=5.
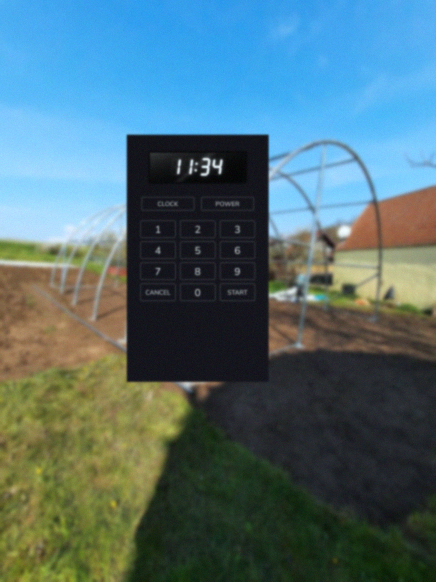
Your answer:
h=11 m=34
